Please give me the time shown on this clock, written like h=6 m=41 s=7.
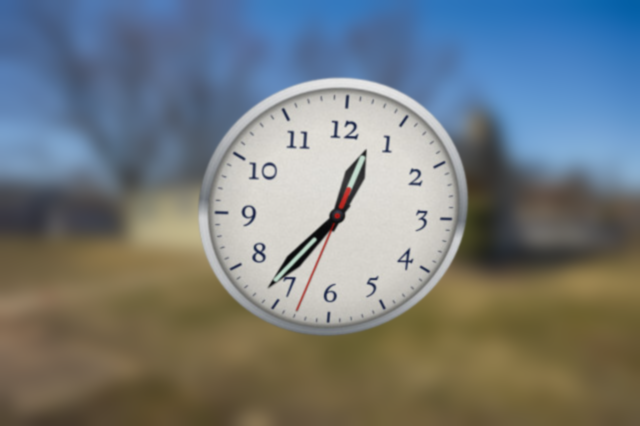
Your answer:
h=12 m=36 s=33
